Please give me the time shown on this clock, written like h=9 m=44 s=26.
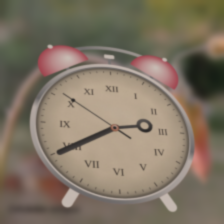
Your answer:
h=2 m=39 s=51
